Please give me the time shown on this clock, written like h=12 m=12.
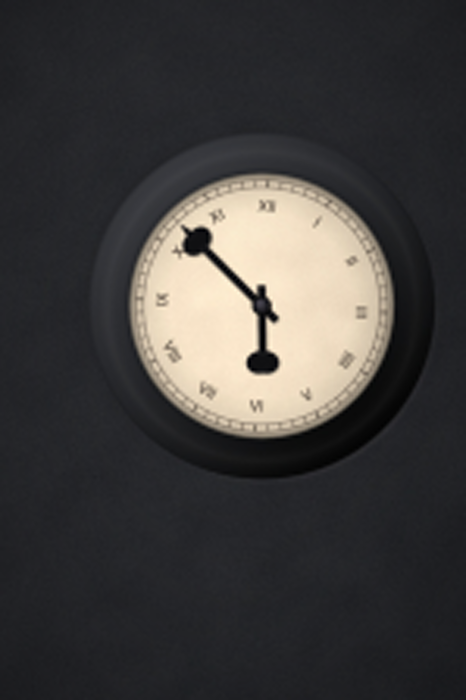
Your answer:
h=5 m=52
